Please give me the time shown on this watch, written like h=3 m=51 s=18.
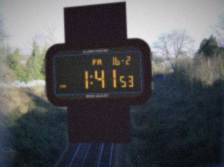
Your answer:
h=1 m=41 s=53
